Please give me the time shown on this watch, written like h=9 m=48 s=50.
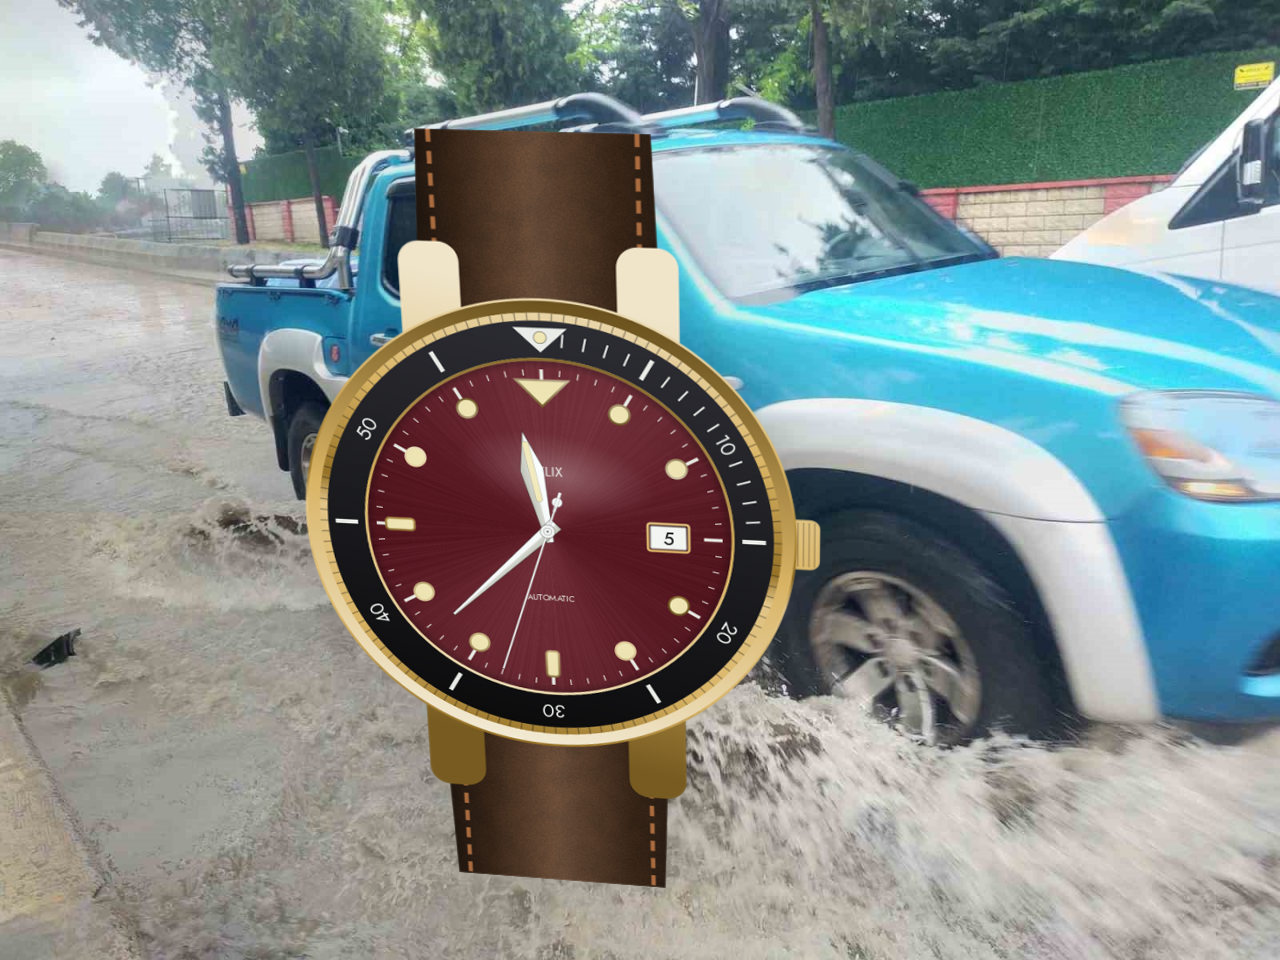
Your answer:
h=11 m=37 s=33
